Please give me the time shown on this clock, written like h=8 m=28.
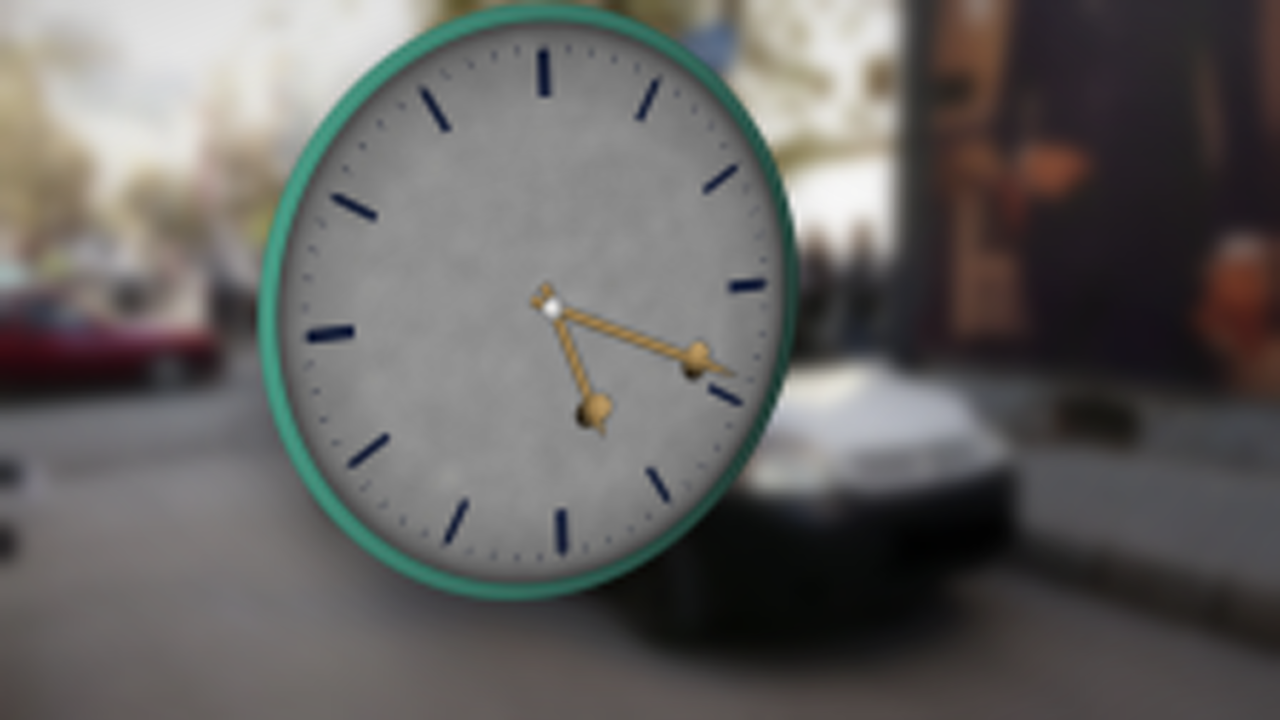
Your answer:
h=5 m=19
